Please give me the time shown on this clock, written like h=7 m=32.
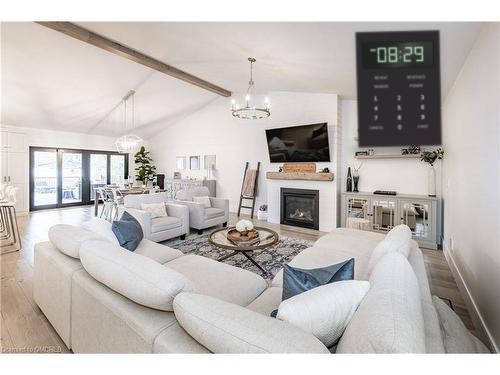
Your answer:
h=8 m=29
